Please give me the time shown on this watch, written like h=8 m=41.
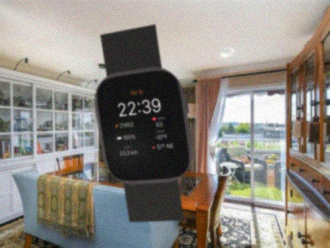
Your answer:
h=22 m=39
